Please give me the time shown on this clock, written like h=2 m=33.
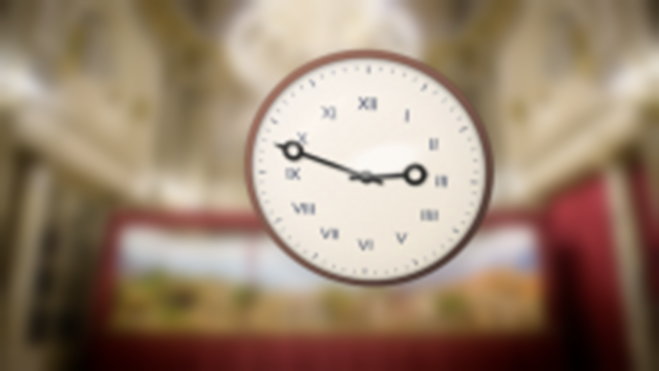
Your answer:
h=2 m=48
